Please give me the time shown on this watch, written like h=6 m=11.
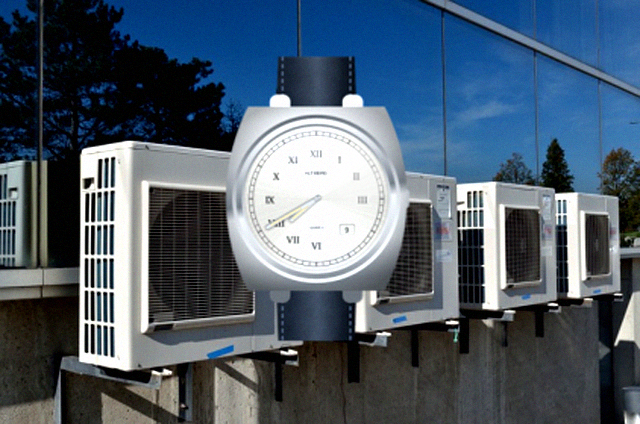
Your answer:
h=7 m=40
